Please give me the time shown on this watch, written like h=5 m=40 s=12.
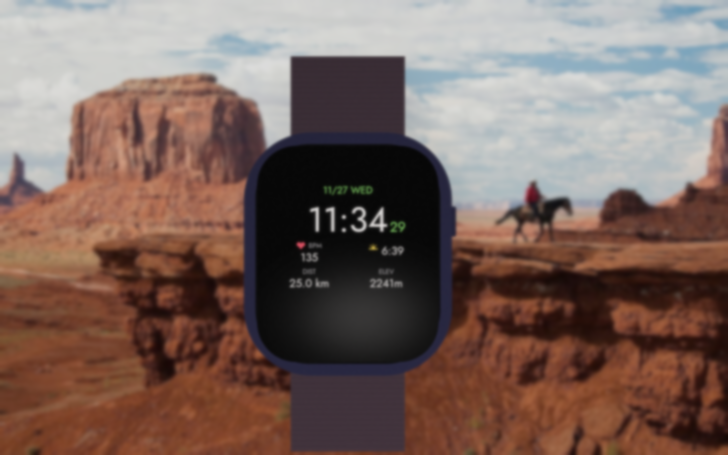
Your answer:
h=11 m=34 s=29
